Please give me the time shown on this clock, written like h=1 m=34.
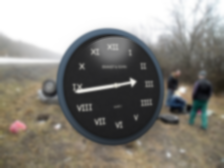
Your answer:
h=2 m=44
